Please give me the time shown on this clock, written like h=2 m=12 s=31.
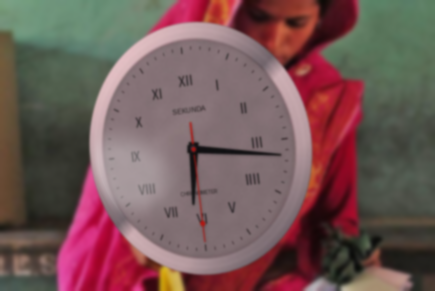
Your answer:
h=6 m=16 s=30
